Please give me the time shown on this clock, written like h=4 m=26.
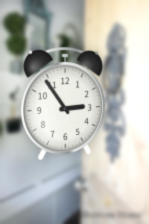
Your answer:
h=2 m=54
